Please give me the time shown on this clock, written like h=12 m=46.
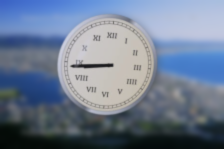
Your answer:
h=8 m=44
